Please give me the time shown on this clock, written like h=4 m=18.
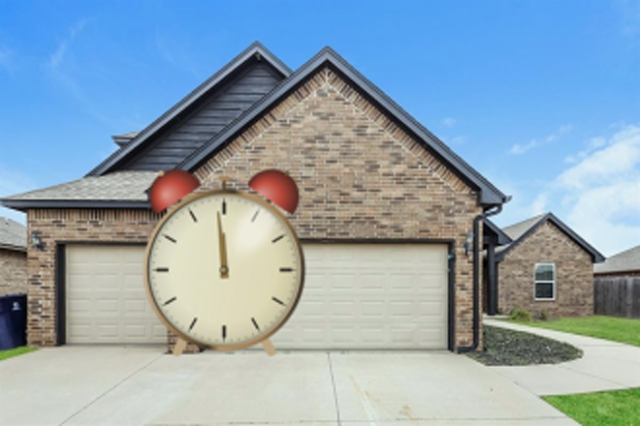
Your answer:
h=11 m=59
